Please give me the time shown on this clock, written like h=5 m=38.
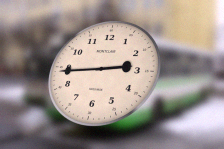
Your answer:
h=2 m=44
